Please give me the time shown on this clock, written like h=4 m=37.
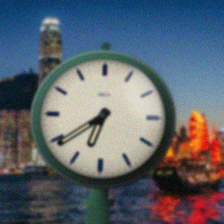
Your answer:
h=6 m=39
